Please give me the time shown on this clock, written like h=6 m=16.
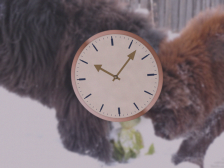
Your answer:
h=10 m=7
